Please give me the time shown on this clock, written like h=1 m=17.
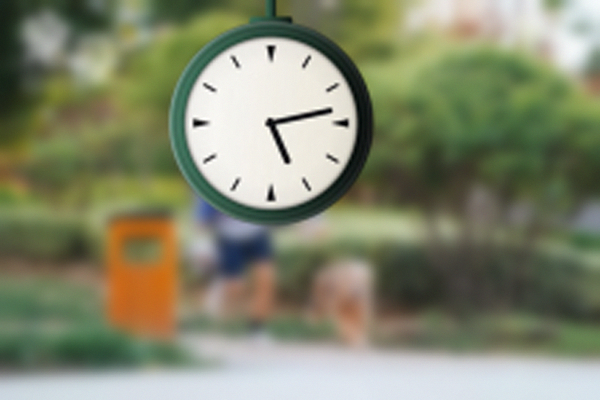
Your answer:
h=5 m=13
